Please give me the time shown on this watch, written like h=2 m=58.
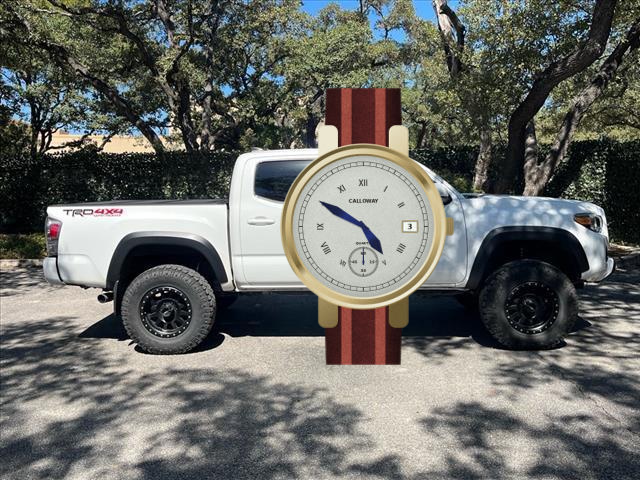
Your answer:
h=4 m=50
